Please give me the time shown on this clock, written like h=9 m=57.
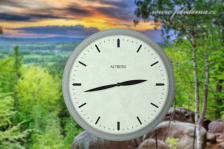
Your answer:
h=2 m=43
